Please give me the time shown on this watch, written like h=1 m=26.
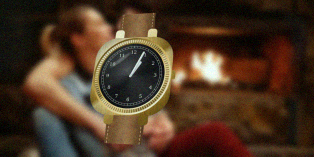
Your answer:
h=1 m=4
